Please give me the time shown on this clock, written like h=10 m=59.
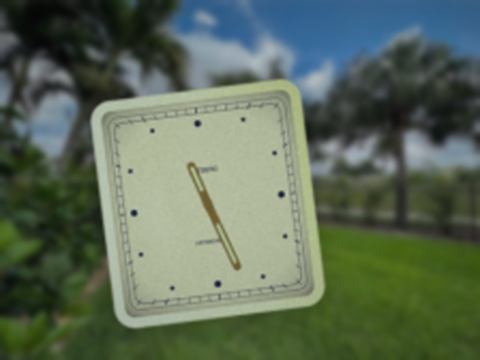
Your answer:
h=11 m=27
